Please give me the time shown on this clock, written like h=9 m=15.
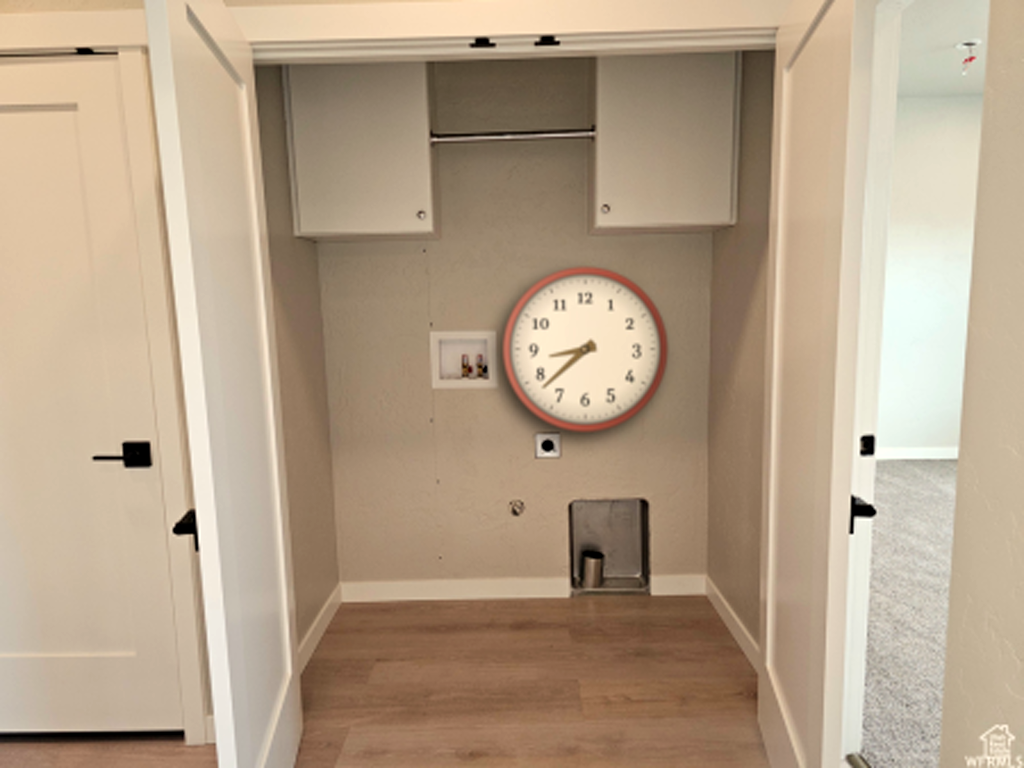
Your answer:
h=8 m=38
